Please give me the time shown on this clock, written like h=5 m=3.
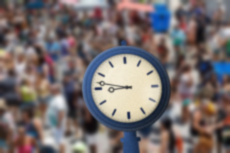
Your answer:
h=8 m=47
